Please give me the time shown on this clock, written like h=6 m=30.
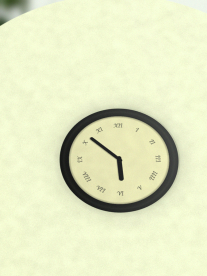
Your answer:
h=5 m=52
